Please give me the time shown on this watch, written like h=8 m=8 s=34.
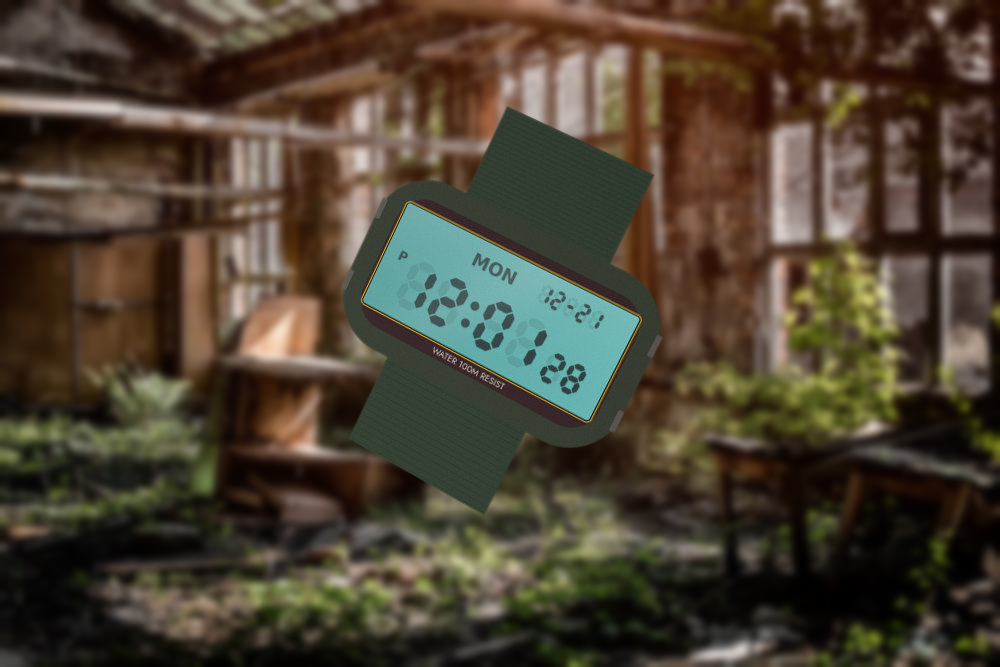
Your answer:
h=12 m=1 s=28
